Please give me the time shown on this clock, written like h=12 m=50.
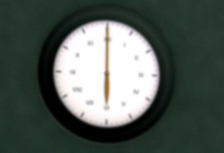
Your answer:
h=6 m=0
